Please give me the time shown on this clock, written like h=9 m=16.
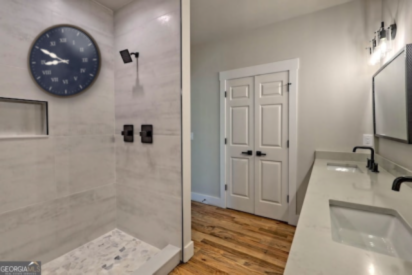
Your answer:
h=8 m=50
